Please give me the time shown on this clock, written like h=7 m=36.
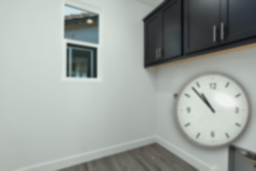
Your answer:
h=10 m=53
